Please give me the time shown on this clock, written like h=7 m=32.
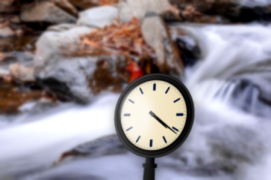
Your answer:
h=4 m=21
